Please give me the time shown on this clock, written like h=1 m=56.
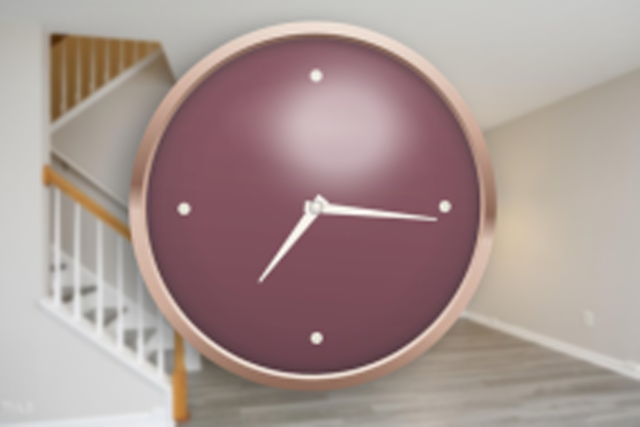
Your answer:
h=7 m=16
